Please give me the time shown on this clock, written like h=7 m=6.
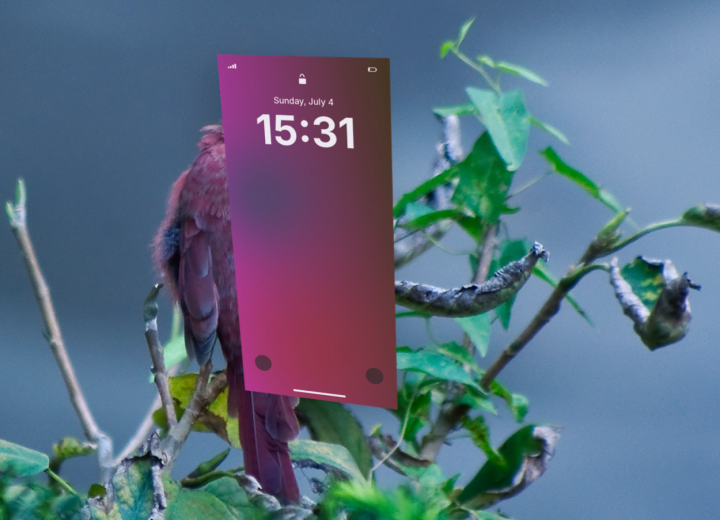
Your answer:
h=15 m=31
